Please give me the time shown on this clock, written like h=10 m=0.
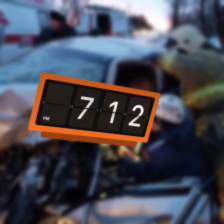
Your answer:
h=7 m=12
